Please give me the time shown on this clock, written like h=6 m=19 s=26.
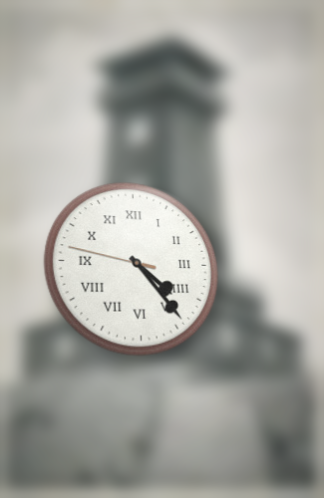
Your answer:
h=4 m=23 s=47
